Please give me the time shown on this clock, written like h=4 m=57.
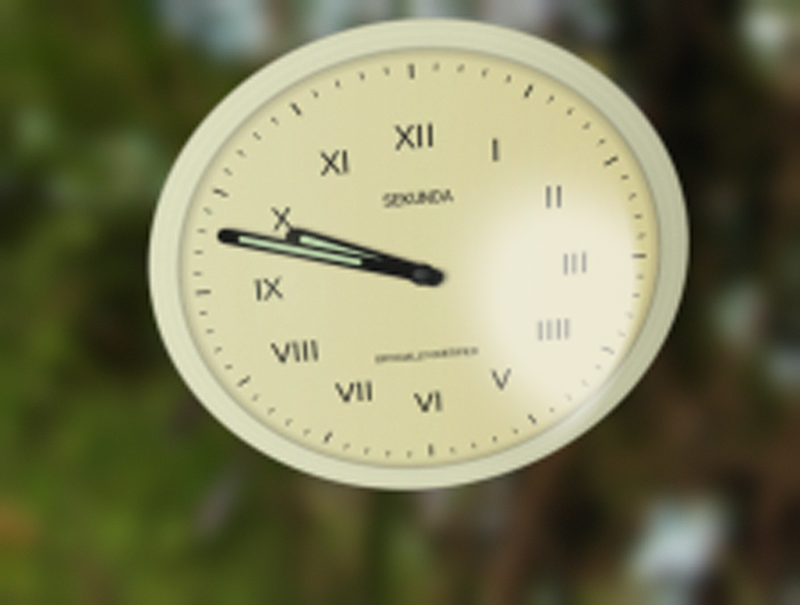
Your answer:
h=9 m=48
